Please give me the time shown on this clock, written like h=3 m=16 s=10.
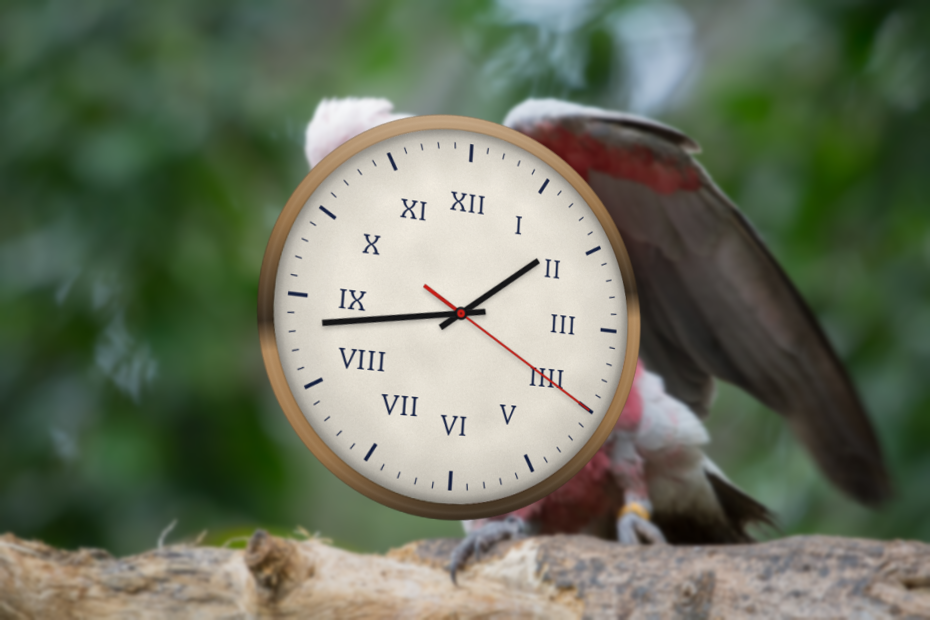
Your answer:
h=1 m=43 s=20
